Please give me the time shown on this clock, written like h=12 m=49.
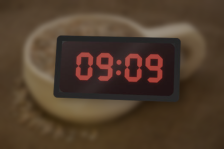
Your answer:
h=9 m=9
